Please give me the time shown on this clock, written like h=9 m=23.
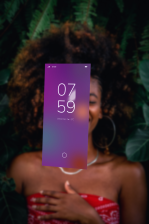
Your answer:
h=7 m=59
